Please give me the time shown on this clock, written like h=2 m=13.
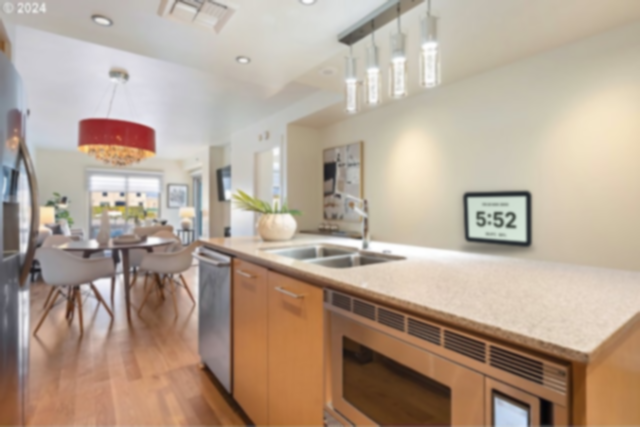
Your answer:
h=5 m=52
